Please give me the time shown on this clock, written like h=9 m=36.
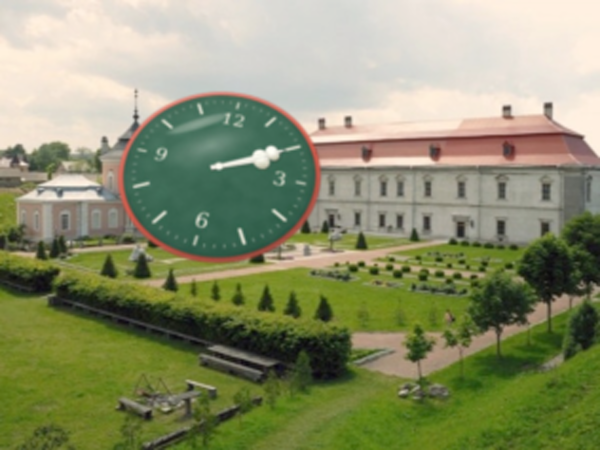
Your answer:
h=2 m=10
